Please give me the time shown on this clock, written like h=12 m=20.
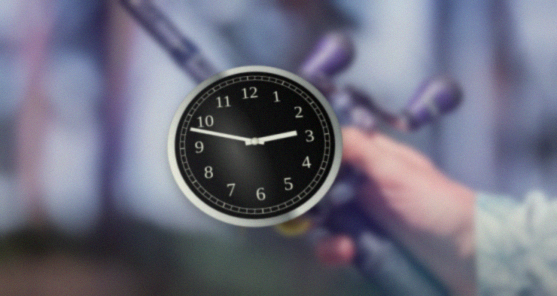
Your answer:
h=2 m=48
